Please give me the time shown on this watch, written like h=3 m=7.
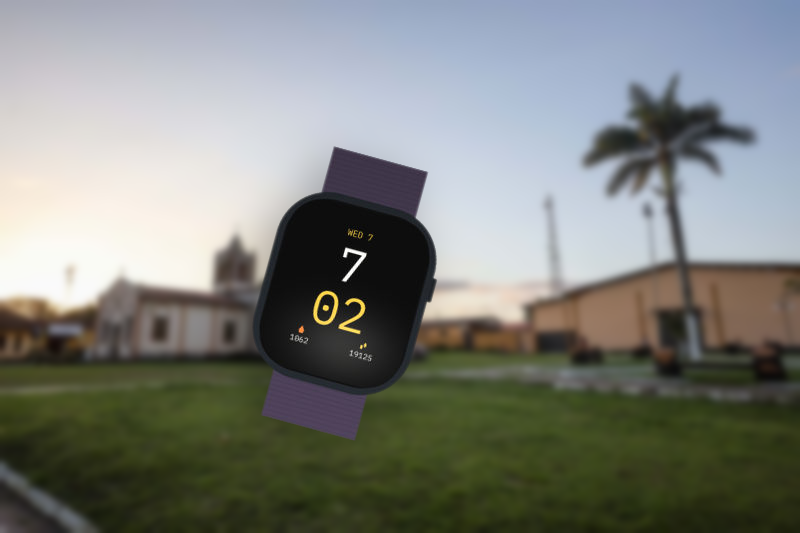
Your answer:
h=7 m=2
